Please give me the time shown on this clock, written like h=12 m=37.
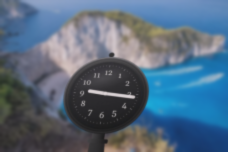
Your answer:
h=9 m=16
